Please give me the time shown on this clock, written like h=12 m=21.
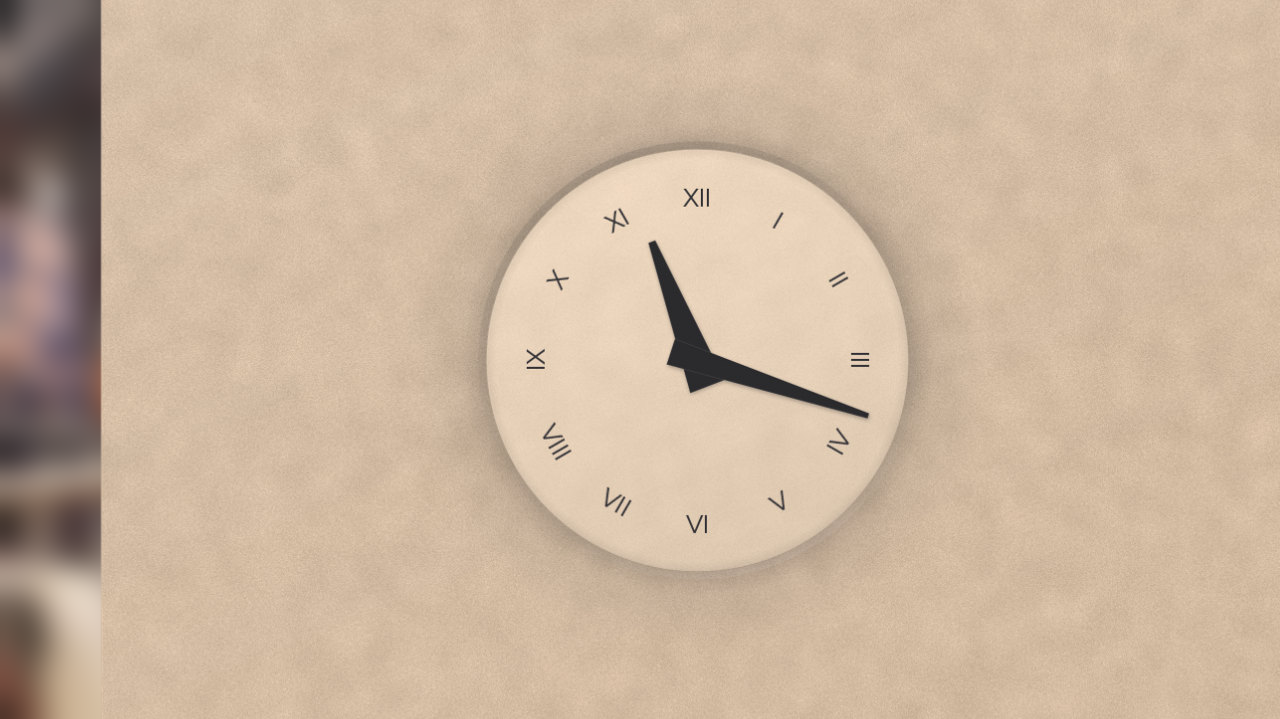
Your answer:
h=11 m=18
